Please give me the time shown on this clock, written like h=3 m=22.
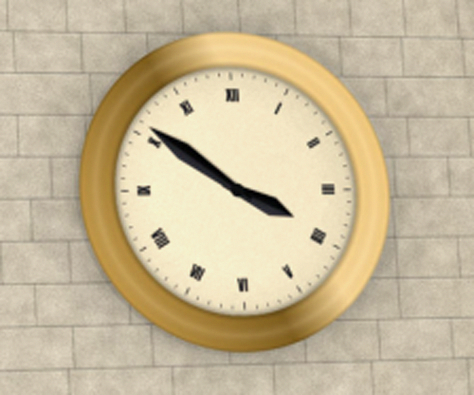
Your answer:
h=3 m=51
